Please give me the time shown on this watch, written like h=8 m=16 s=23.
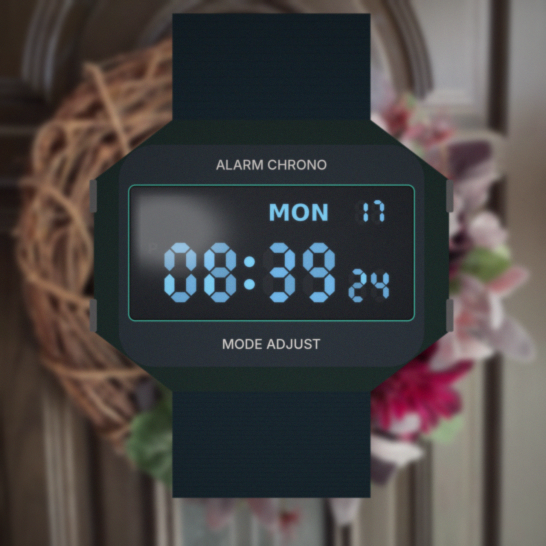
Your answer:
h=8 m=39 s=24
